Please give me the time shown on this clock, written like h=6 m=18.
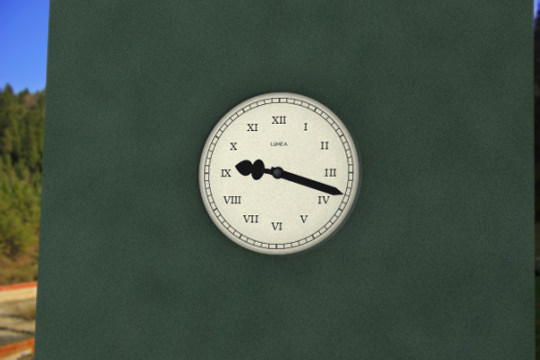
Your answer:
h=9 m=18
